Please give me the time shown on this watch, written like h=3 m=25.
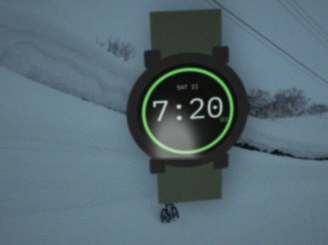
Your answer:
h=7 m=20
